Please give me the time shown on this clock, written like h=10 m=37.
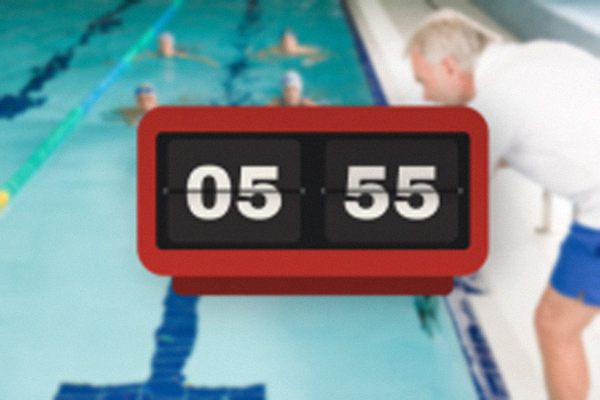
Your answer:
h=5 m=55
